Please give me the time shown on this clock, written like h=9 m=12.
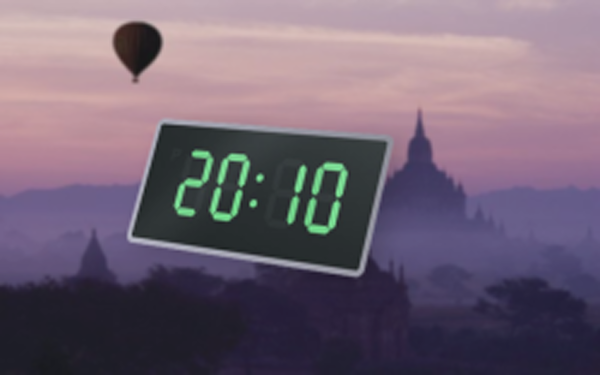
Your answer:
h=20 m=10
